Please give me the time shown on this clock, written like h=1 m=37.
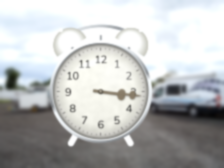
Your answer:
h=3 m=16
